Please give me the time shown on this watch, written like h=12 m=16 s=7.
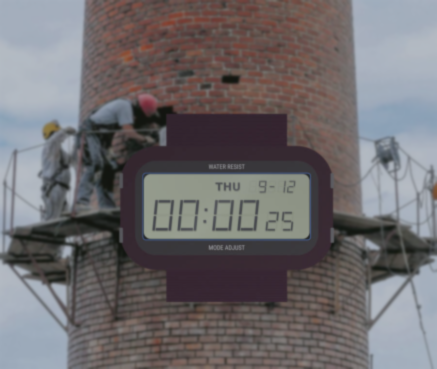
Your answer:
h=0 m=0 s=25
